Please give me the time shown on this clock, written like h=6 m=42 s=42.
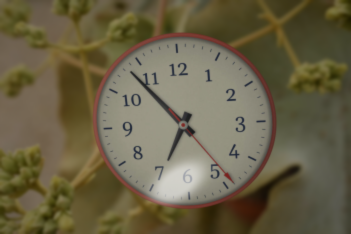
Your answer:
h=6 m=53 s=24
